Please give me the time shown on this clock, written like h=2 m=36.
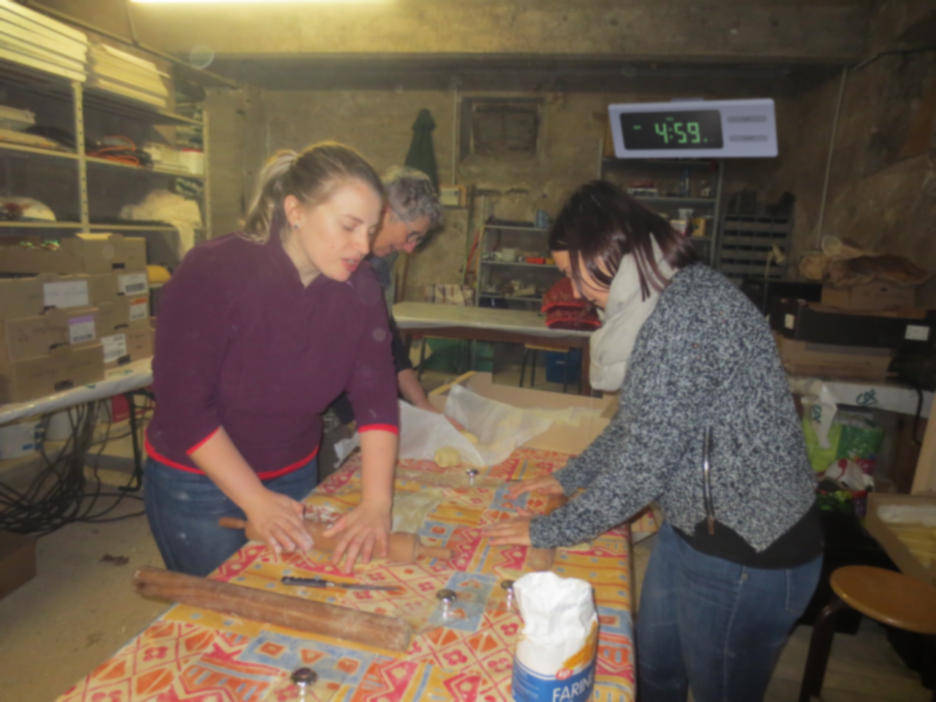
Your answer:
h=4 m=59
